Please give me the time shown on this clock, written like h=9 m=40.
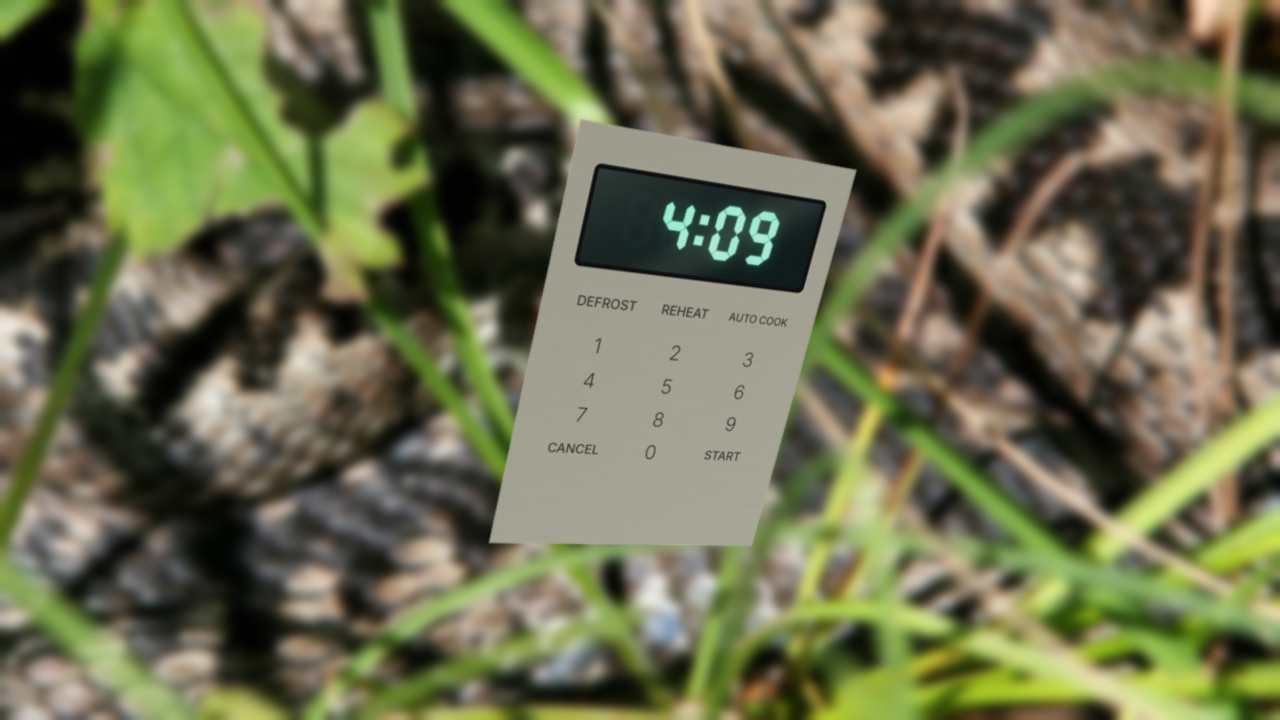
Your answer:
h=4 m=9
